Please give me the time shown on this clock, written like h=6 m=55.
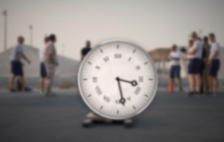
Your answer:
h=3 m=28
